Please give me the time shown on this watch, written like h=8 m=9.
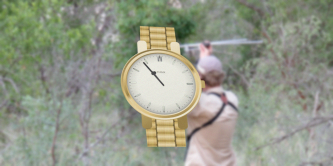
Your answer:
h=10 m=54
